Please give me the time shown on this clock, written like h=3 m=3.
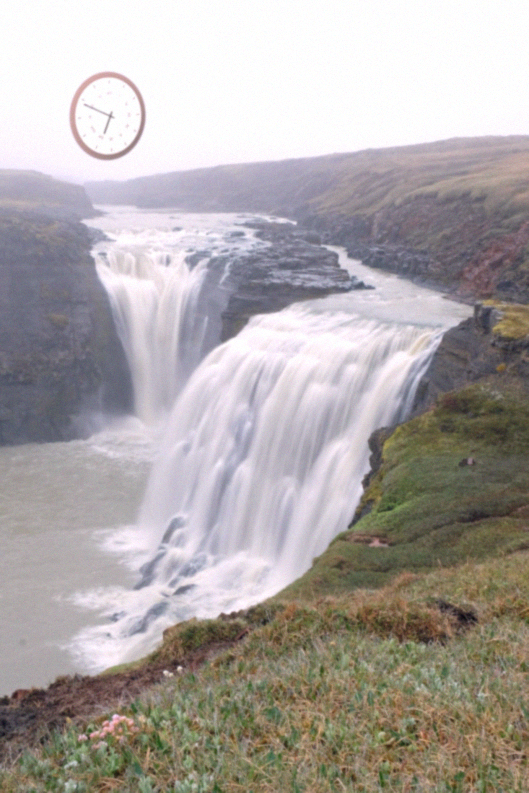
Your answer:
h=6 m=49
